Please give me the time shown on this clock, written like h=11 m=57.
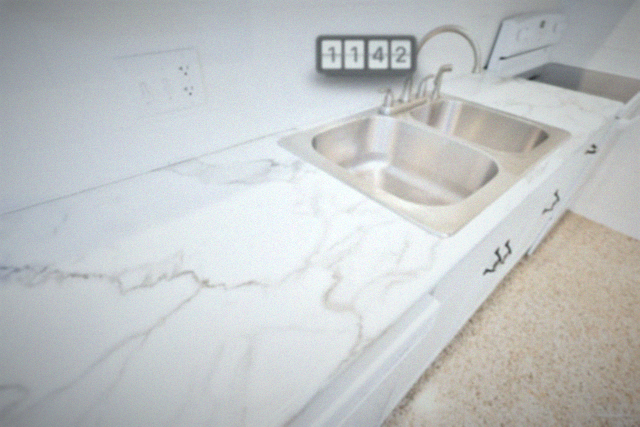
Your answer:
h=11 m=42
